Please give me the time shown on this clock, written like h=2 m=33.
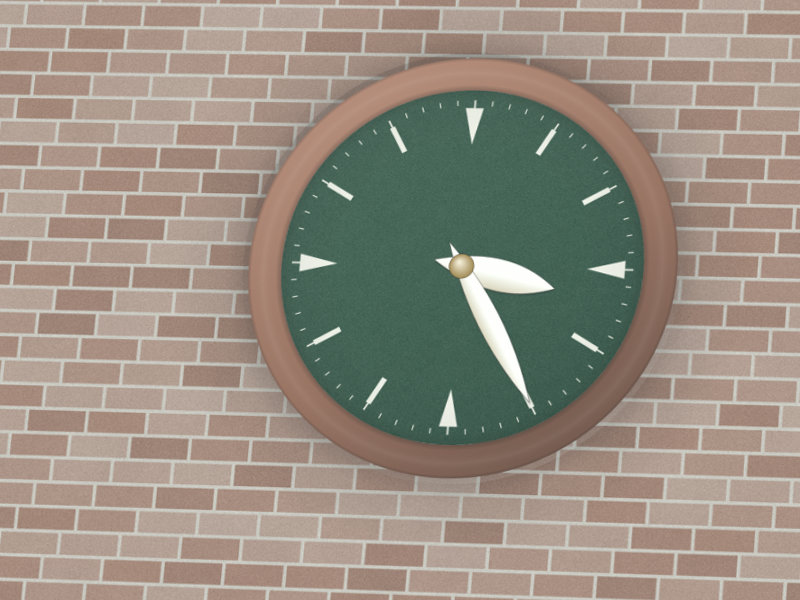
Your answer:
h=3 m=25
